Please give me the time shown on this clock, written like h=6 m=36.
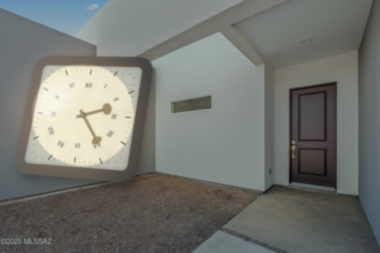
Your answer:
h=2 m=24
